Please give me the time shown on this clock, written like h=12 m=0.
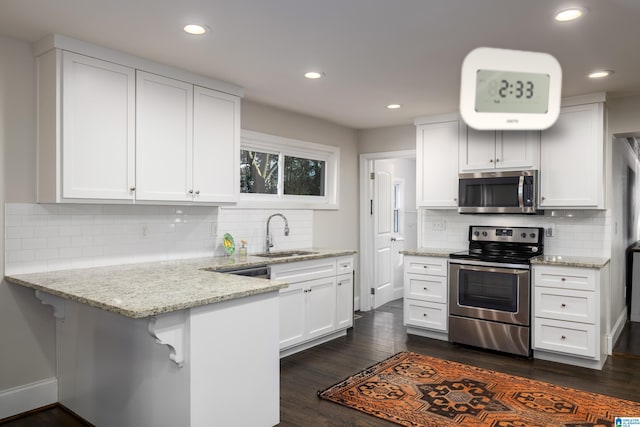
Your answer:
h=2 m=33
